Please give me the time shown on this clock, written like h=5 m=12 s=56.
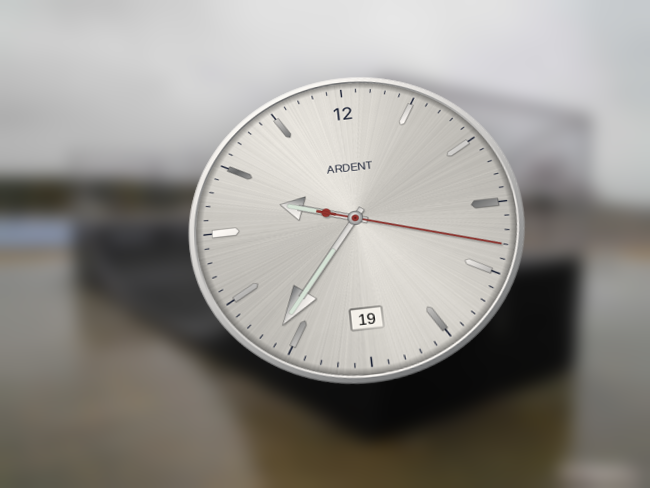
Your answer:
h=9 m=36 s=18
